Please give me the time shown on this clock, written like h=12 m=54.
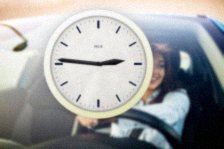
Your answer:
h=2 m=46
